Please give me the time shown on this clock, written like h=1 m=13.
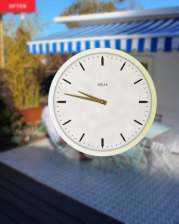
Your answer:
h=9 m=47
